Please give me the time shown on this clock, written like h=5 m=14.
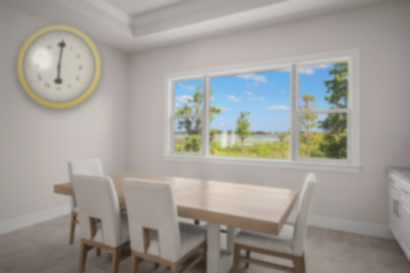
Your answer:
h=6 m=1
